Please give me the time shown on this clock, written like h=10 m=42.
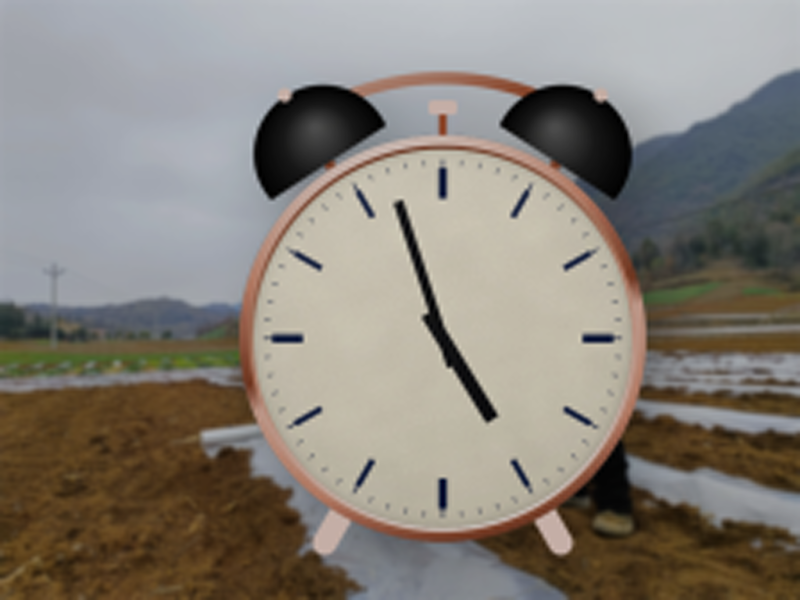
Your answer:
h=4 m=57
